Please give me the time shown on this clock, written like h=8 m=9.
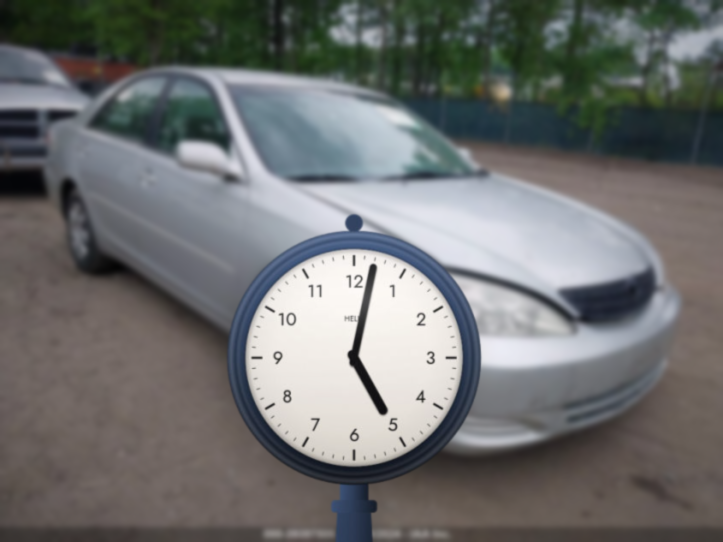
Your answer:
h=5 m=2
